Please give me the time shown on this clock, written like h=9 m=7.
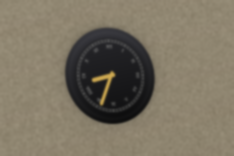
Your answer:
h=8 m=34
